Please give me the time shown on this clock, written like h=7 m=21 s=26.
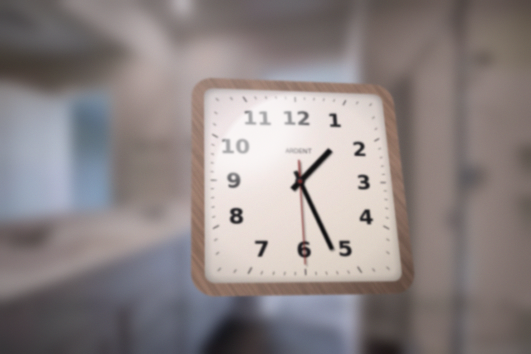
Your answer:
h=1 m=26 s=30
